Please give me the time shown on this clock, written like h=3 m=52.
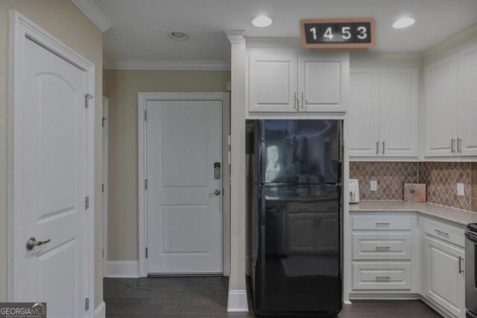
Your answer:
h=14 m=53
